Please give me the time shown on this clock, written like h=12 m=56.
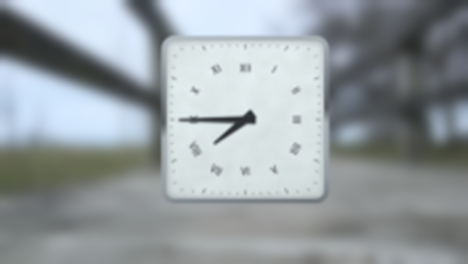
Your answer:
h=7 m=45
